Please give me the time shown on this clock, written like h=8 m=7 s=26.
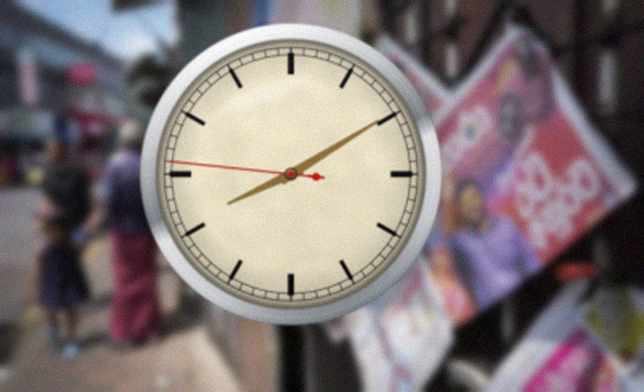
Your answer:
h=8 m=9 s=46
